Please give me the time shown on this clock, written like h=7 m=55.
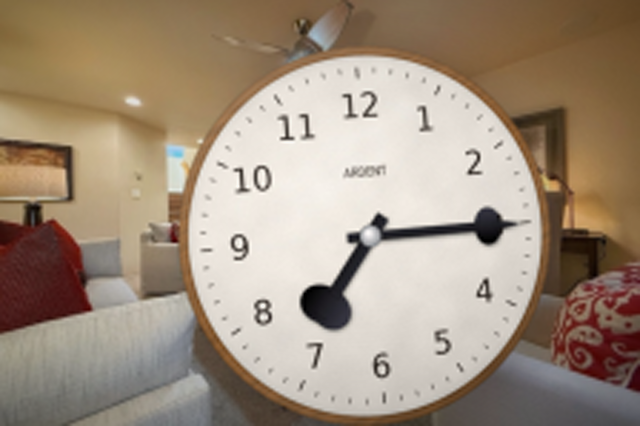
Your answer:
h=7 m=15
